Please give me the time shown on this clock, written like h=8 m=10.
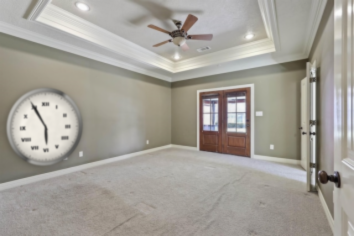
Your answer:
h=5 m=55
